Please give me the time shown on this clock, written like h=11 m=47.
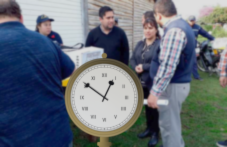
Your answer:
h=12 m=51
